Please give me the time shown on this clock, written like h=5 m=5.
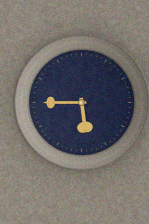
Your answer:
h=5 m=45
